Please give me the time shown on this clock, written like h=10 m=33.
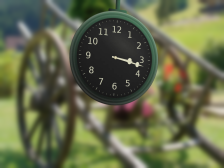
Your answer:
h=3 m=17
